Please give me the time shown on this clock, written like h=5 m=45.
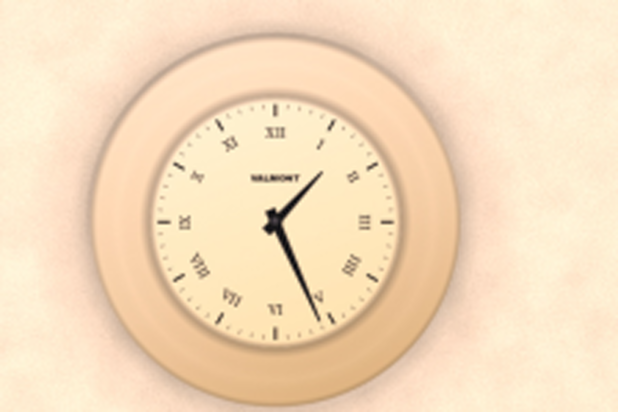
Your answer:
h=1 m=26
